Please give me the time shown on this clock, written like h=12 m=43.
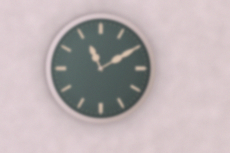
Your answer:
h=11 m=10
